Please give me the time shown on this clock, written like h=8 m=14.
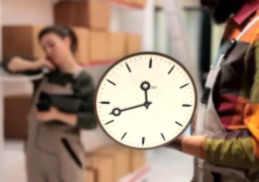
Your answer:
h=11 m=42
